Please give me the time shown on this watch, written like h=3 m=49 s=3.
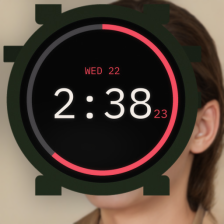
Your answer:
h=2 m=38 s=23
